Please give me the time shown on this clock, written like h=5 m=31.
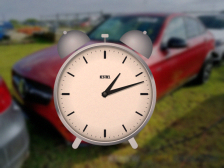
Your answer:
h=1 m=12
